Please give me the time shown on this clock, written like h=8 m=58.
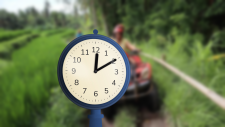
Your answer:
h=12 m=10
